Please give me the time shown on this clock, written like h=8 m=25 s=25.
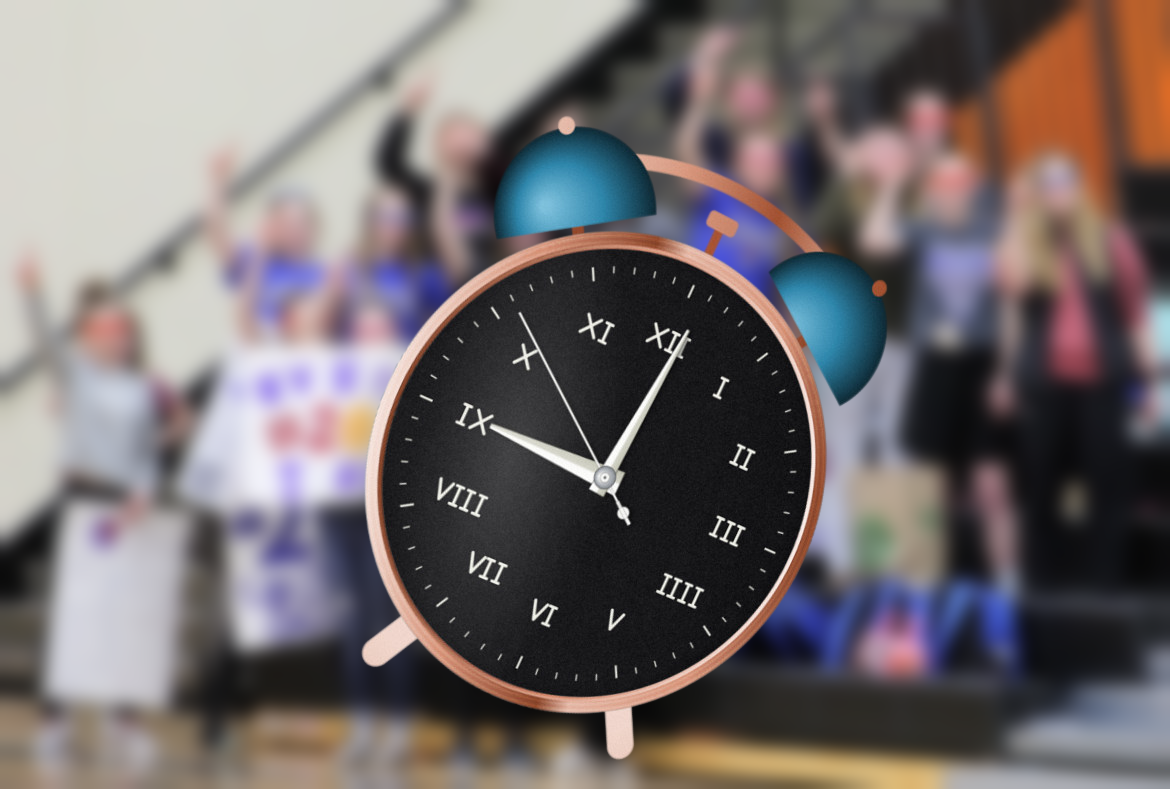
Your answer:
h=9 m=0 s=51
